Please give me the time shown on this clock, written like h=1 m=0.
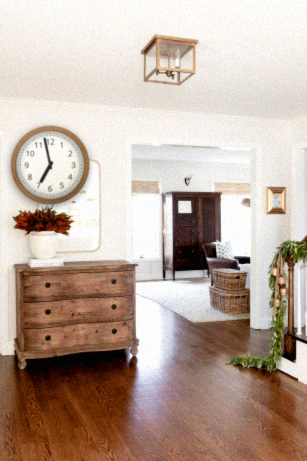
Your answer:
h=6 m=58
